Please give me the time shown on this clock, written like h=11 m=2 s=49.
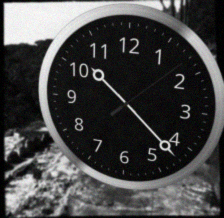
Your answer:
h=10 m=22 s=8
